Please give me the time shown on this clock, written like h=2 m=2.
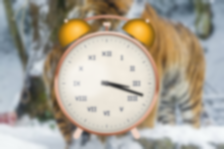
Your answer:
h=3 m=18
